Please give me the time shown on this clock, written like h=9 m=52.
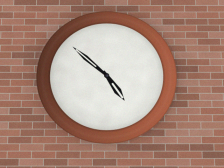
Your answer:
h=4 m=52
